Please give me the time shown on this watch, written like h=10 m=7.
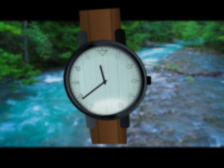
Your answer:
h=11 m=39
